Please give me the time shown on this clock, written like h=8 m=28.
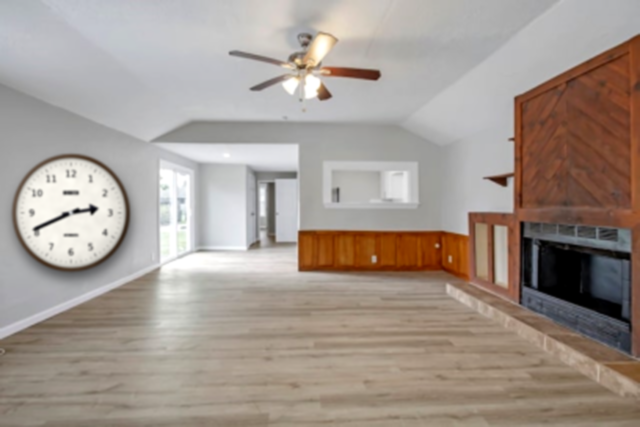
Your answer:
h=2 m=41
